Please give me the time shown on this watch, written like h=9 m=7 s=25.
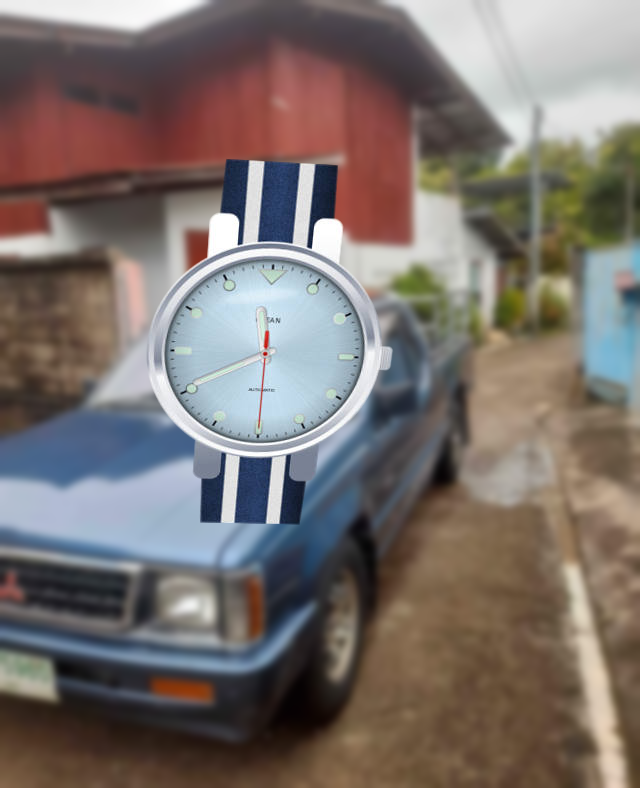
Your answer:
h=11 m=40 s=30
